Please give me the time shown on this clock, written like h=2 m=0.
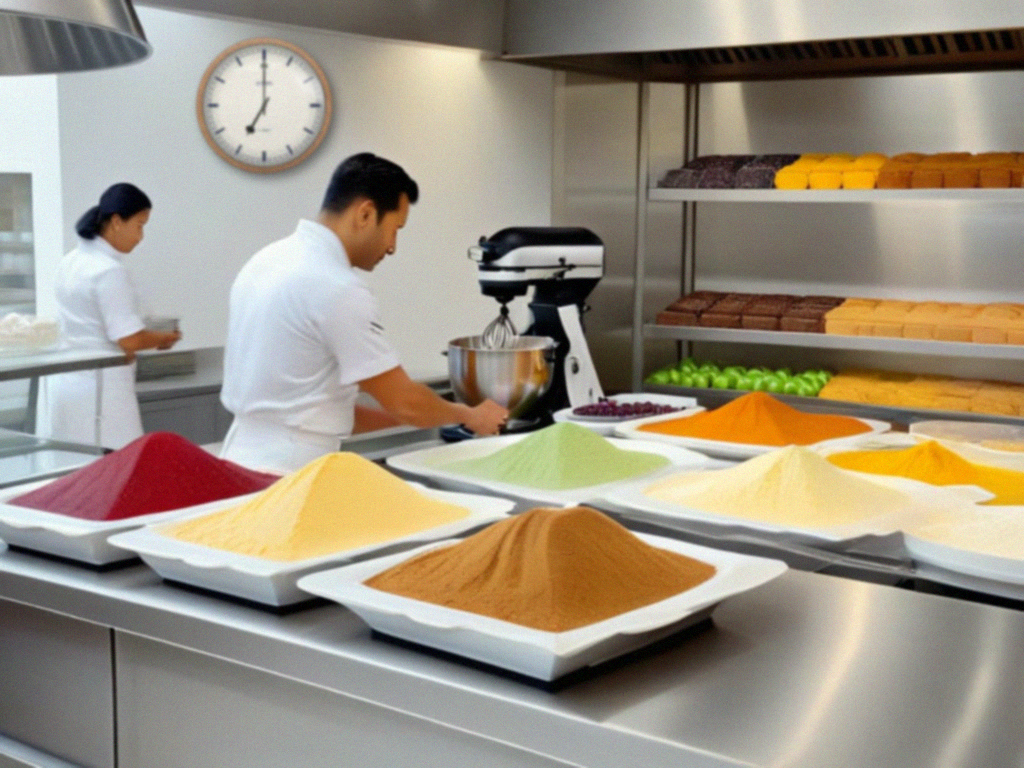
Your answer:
h=7 m=0
